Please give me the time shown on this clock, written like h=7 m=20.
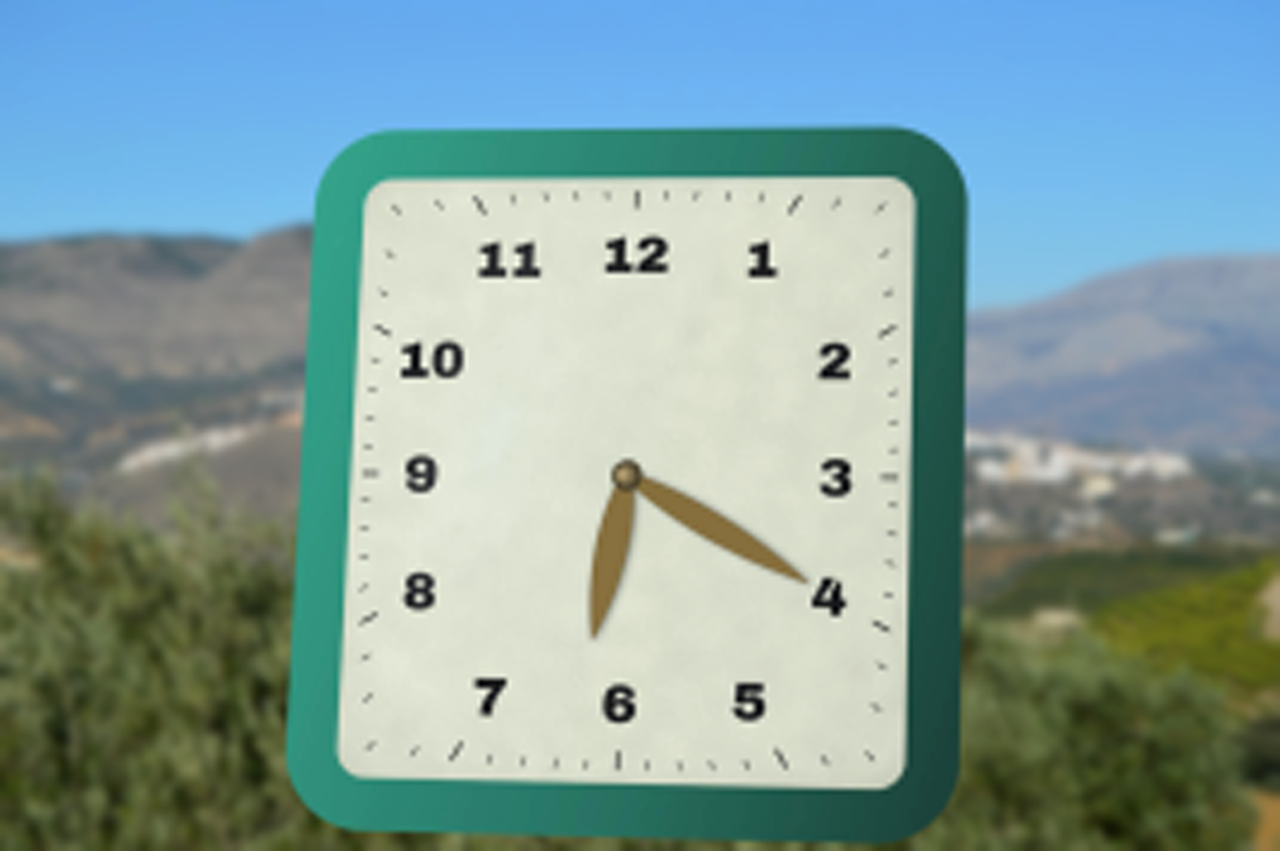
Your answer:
h=6 m=20
